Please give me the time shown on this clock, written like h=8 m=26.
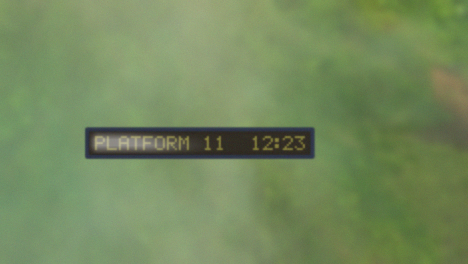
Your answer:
h=12 m=23
